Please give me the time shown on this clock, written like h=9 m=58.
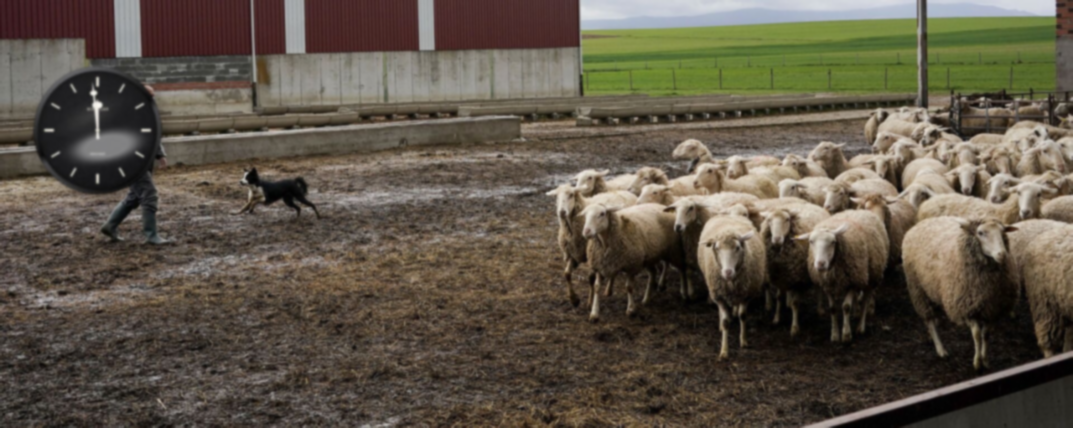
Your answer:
h=11 m=59
